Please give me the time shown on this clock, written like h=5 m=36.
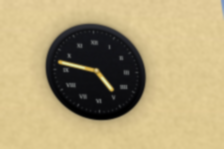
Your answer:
h=4 m=47
